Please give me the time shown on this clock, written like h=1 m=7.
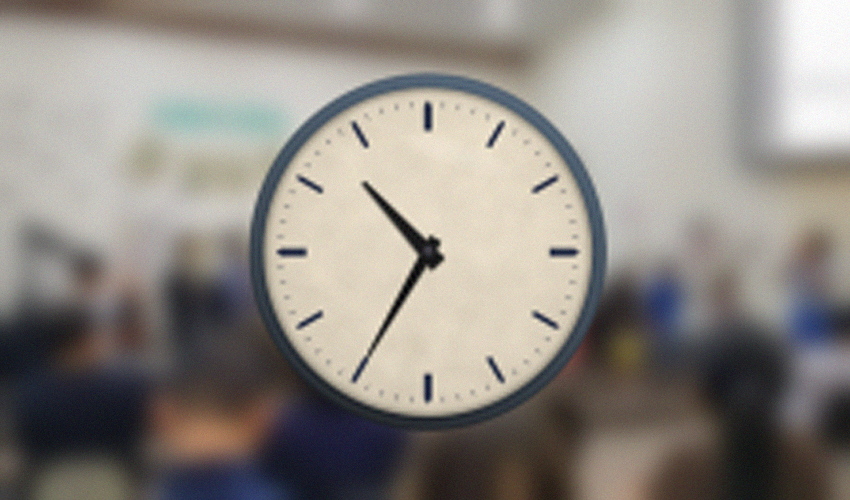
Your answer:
h=10 m=35
